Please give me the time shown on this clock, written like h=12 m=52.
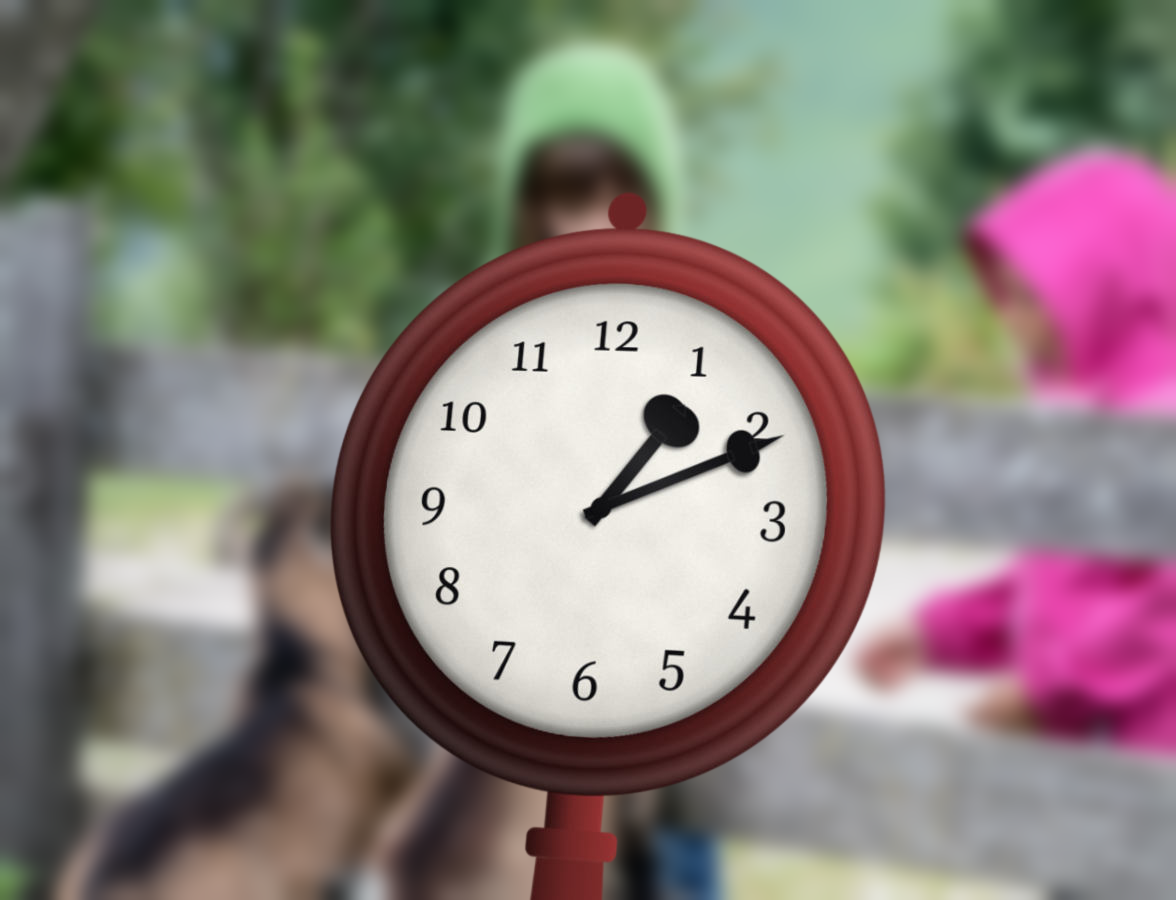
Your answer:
h=1 m=11
